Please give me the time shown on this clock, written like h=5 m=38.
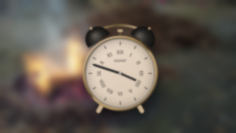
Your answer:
h=3 m=48
